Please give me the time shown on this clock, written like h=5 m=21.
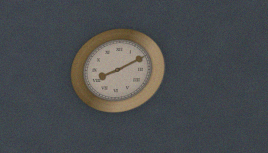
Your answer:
h=8 m=10
